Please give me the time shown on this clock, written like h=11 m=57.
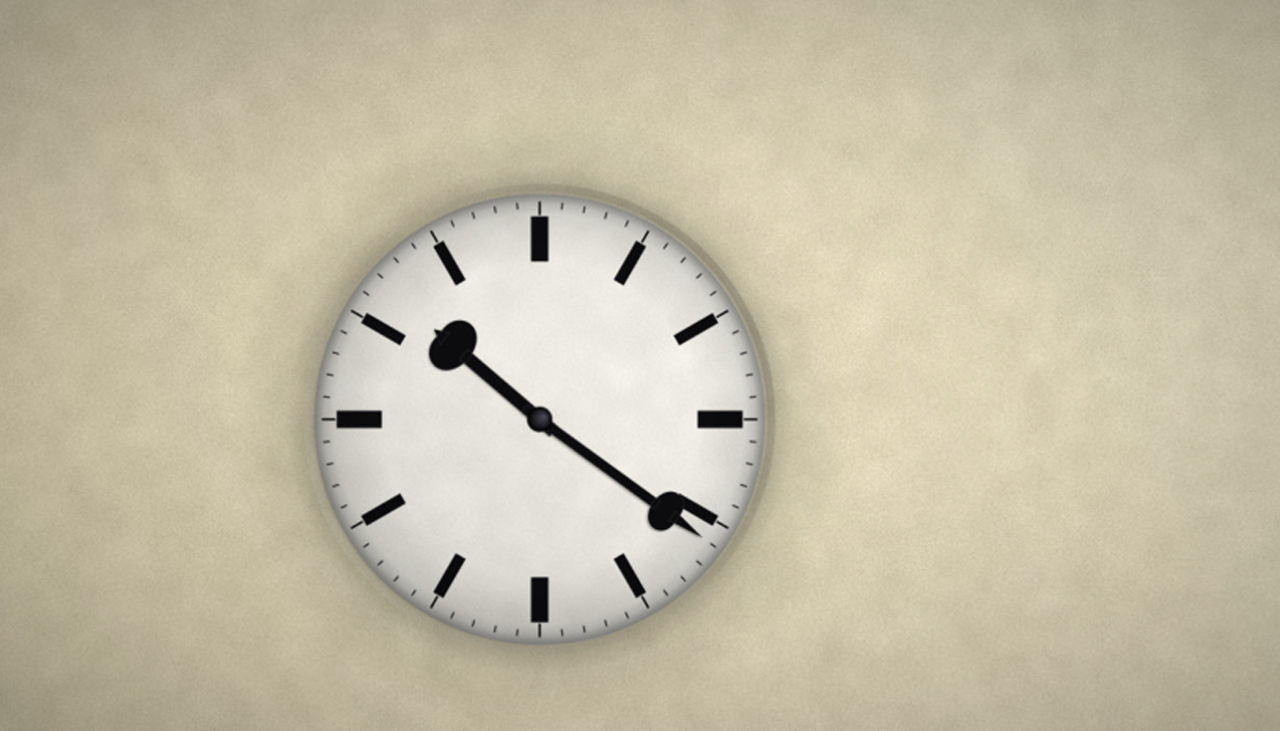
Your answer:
h=10 m=21
